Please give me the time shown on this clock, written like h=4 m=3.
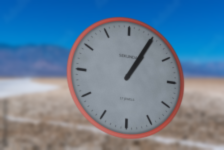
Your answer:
h=1 m=5
